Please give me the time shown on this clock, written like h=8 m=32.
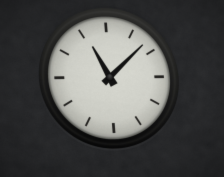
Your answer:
h=11 m=8
